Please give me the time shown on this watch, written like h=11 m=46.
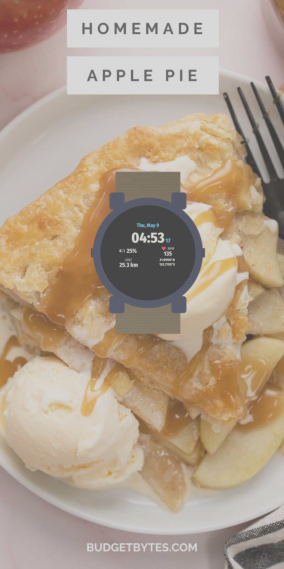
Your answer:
h=4 m=53
